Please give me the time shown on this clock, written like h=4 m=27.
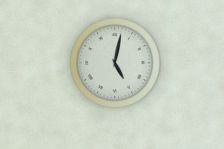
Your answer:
h=5 m=2
